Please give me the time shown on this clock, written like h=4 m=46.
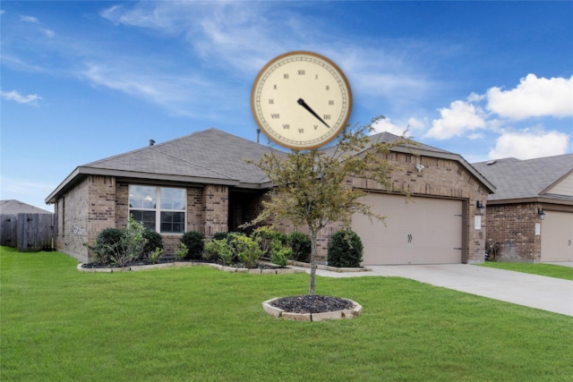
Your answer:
h=4 m=22
